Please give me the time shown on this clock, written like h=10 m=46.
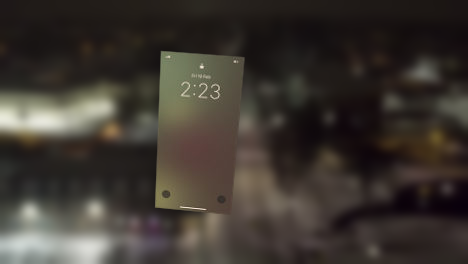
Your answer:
h=2 m=23
